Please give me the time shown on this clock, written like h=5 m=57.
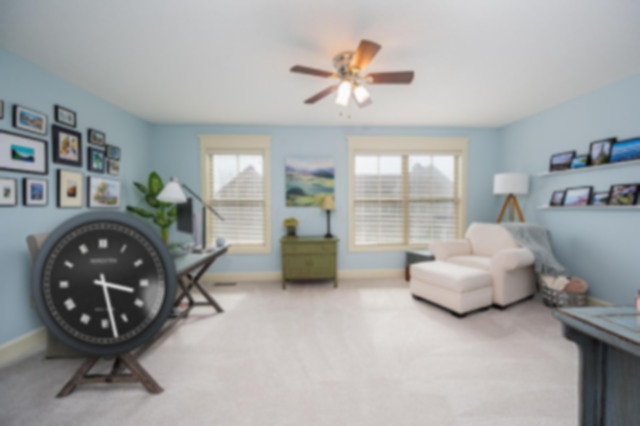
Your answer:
h=3 m=28
